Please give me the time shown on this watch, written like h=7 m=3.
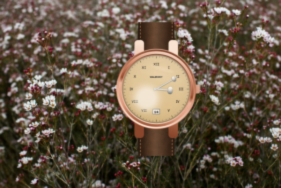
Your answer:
h=3 m=10
